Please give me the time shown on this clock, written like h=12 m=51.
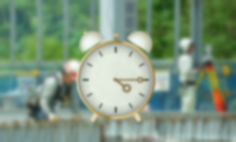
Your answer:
h=4 m=15
